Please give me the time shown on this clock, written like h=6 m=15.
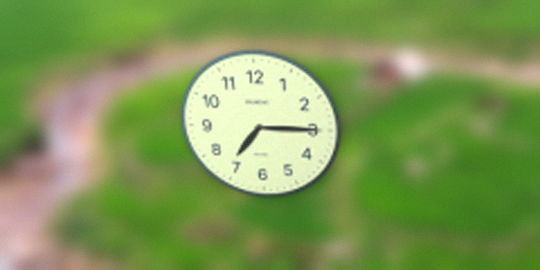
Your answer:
h=7 m=15
